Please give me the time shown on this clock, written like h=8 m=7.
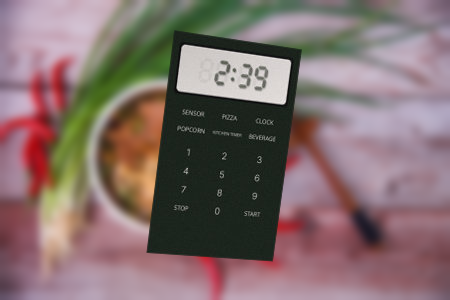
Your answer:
h=2 m=39
